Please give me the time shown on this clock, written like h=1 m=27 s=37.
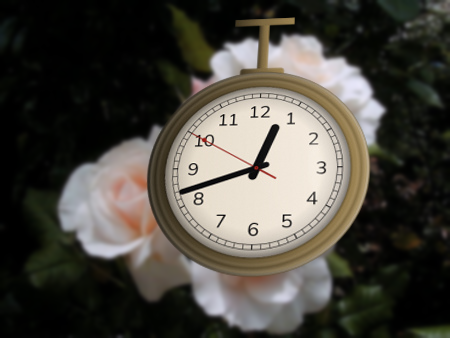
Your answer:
h=12 m=41 s=50
